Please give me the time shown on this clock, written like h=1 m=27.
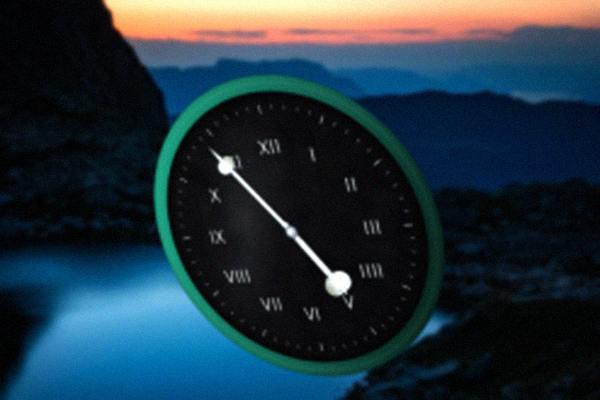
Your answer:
h=4 m=54
